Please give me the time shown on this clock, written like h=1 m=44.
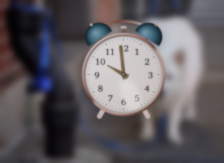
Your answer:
h=9 m=59
